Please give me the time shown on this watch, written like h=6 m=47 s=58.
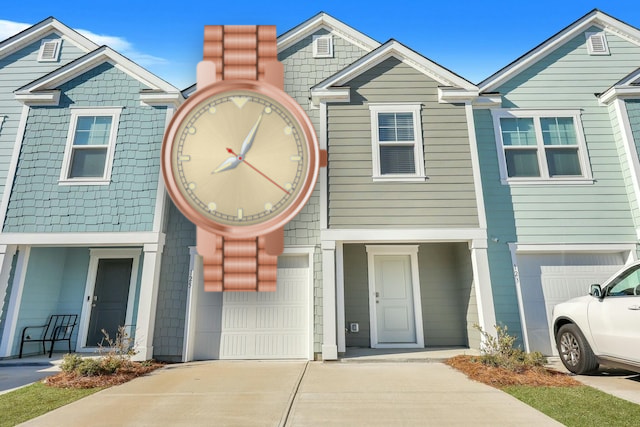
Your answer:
h=8 m=4 s=21
